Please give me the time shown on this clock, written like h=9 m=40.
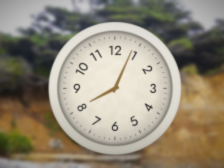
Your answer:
h=8 m=4
